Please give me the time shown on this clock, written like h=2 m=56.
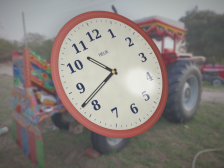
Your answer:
h=10 m=42
